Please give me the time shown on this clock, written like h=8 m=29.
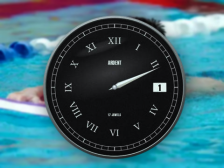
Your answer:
h=2 m=11
